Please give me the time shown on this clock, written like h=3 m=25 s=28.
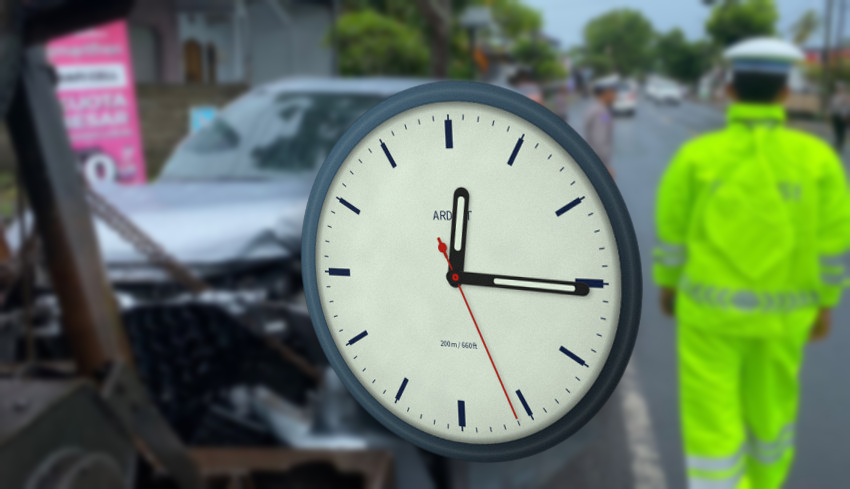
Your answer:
h=12 m=15 s=26
